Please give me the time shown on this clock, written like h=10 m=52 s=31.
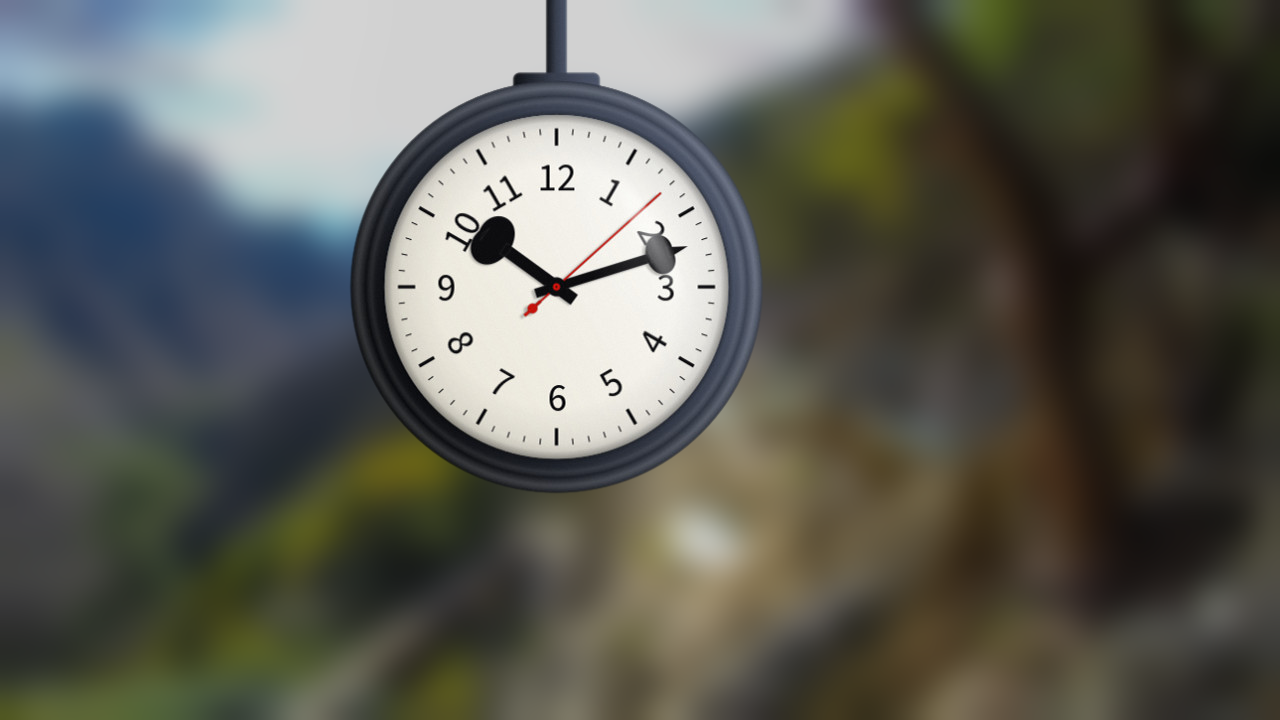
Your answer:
h=10 m=12 s=8
